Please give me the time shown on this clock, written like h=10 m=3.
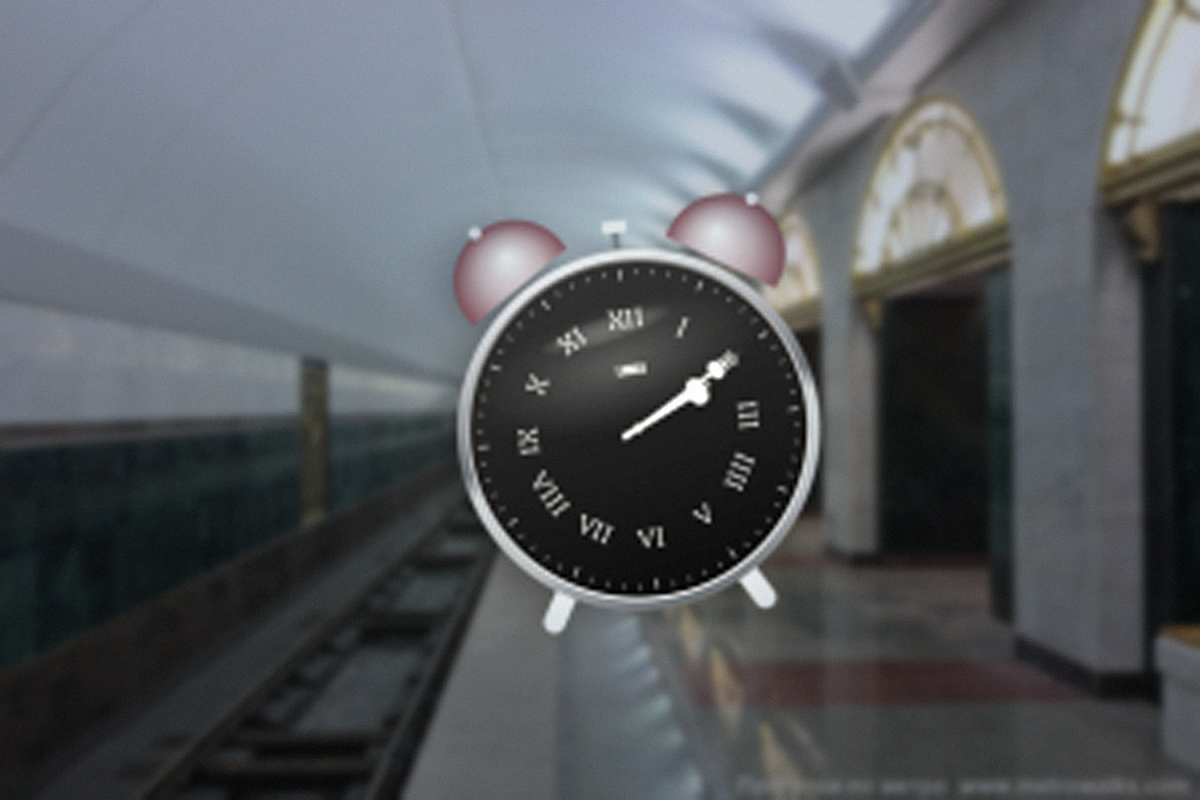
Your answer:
h=2 m=10
